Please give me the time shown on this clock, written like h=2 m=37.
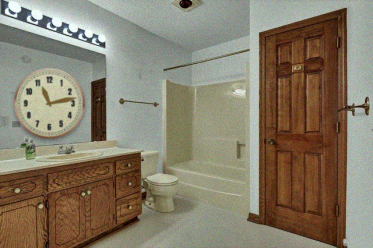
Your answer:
h=11 m=13
